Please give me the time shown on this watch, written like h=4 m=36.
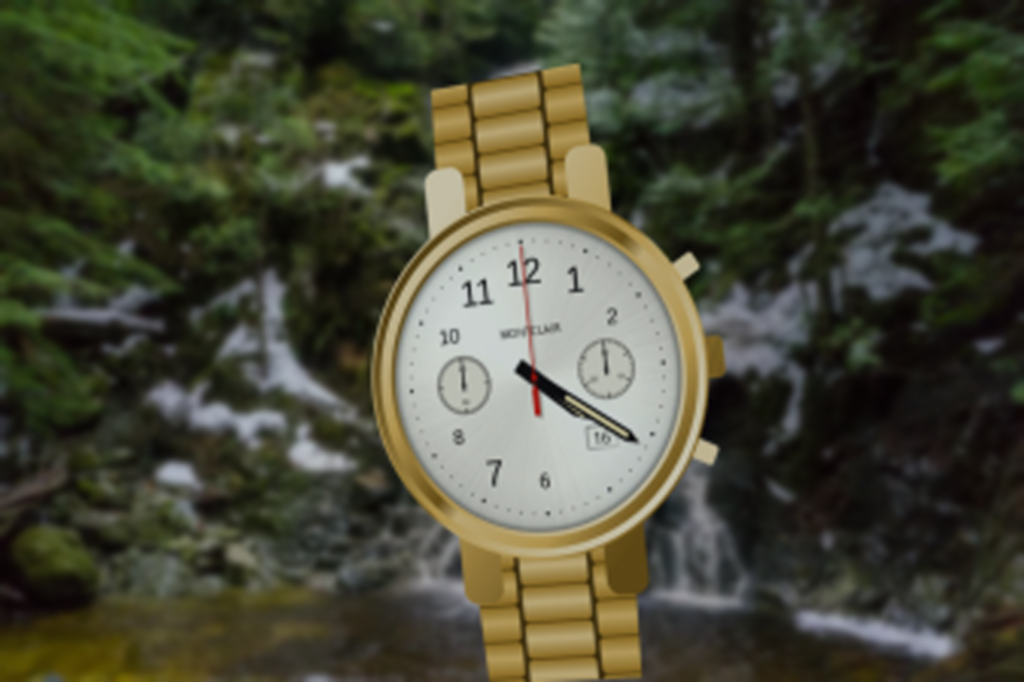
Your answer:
h=4 m=21
